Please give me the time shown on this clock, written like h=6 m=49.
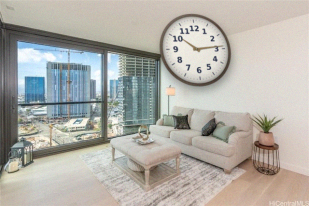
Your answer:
h=10 m=14
